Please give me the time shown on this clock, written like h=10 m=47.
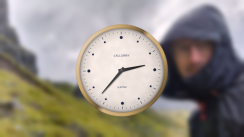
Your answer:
h=2 m=37
